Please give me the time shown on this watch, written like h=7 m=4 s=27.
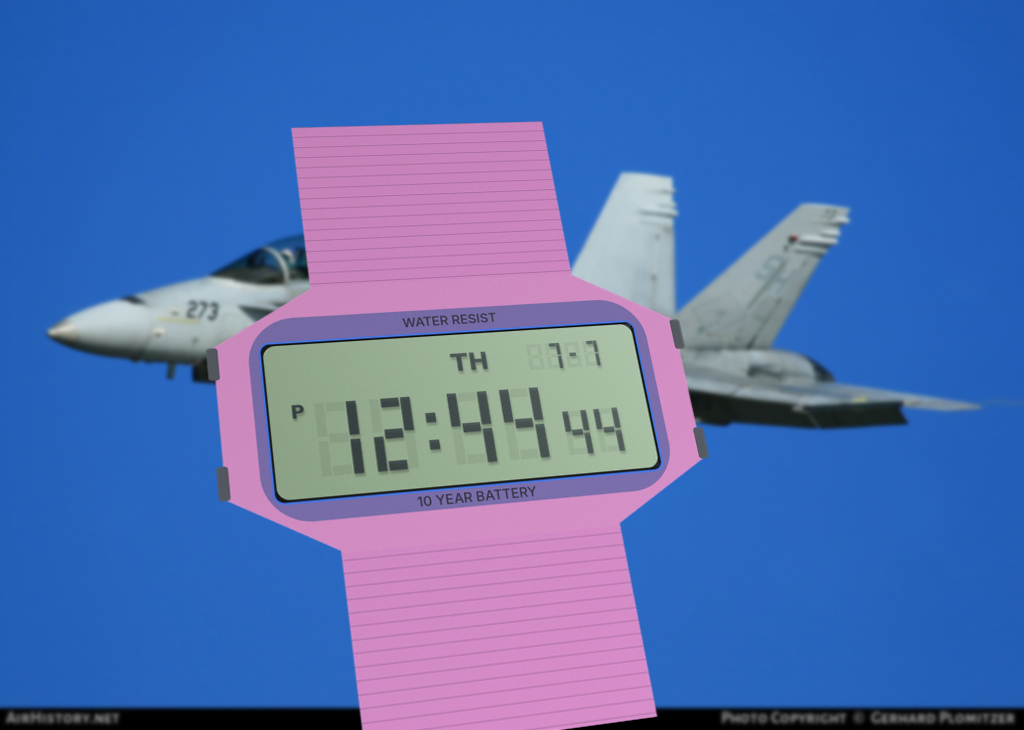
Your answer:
h=12 m=44 s=44
